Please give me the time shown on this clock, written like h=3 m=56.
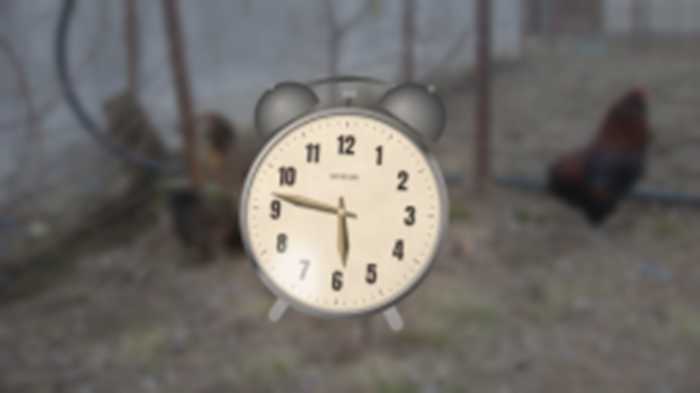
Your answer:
h=5 m=47
